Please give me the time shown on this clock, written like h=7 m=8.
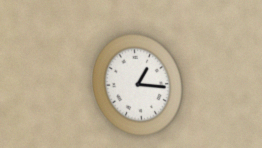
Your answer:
h=1 m=16
